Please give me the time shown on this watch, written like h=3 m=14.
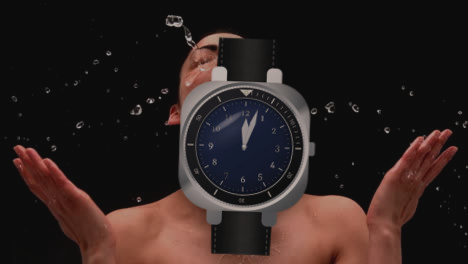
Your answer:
h=12 m=3
